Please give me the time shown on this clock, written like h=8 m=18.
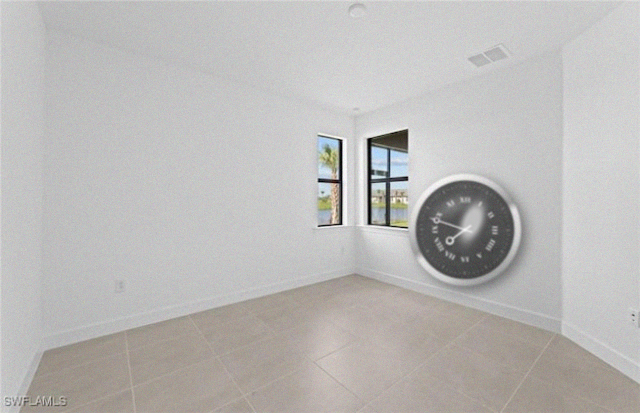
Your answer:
h=7 m=48
